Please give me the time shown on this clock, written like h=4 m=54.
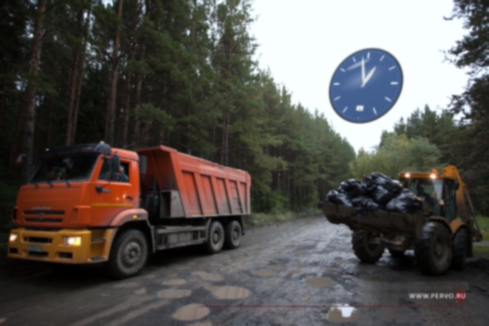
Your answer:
h=12 m=58
